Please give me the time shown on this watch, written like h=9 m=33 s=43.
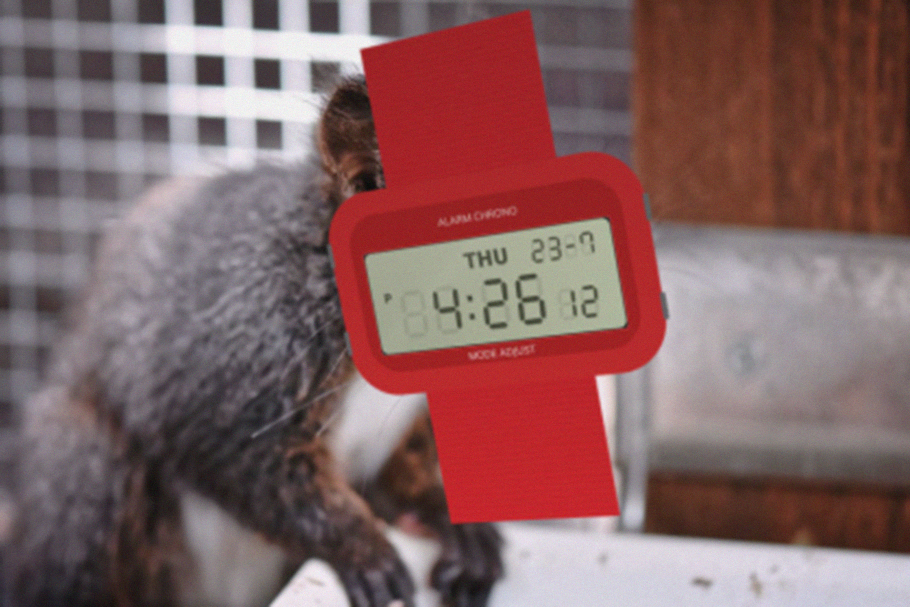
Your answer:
h=4 m=26 s=12
